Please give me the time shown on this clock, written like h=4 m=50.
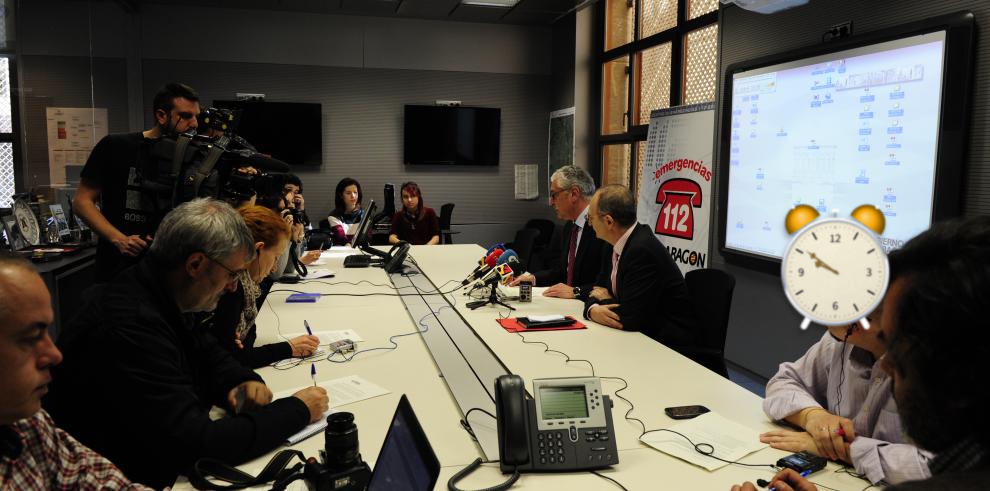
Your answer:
h=9 m=51
